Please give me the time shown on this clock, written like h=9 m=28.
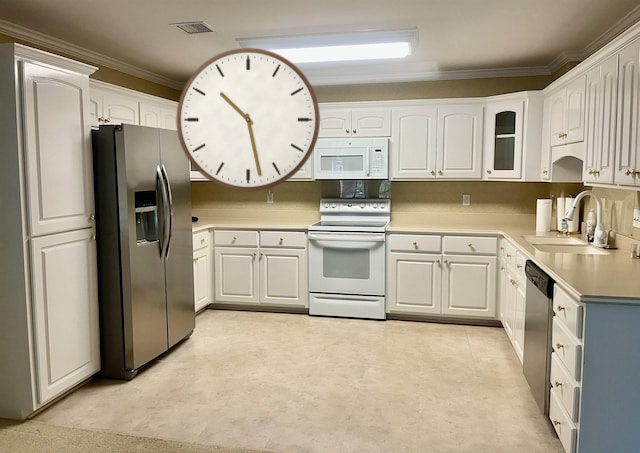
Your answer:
h=10 m=28
